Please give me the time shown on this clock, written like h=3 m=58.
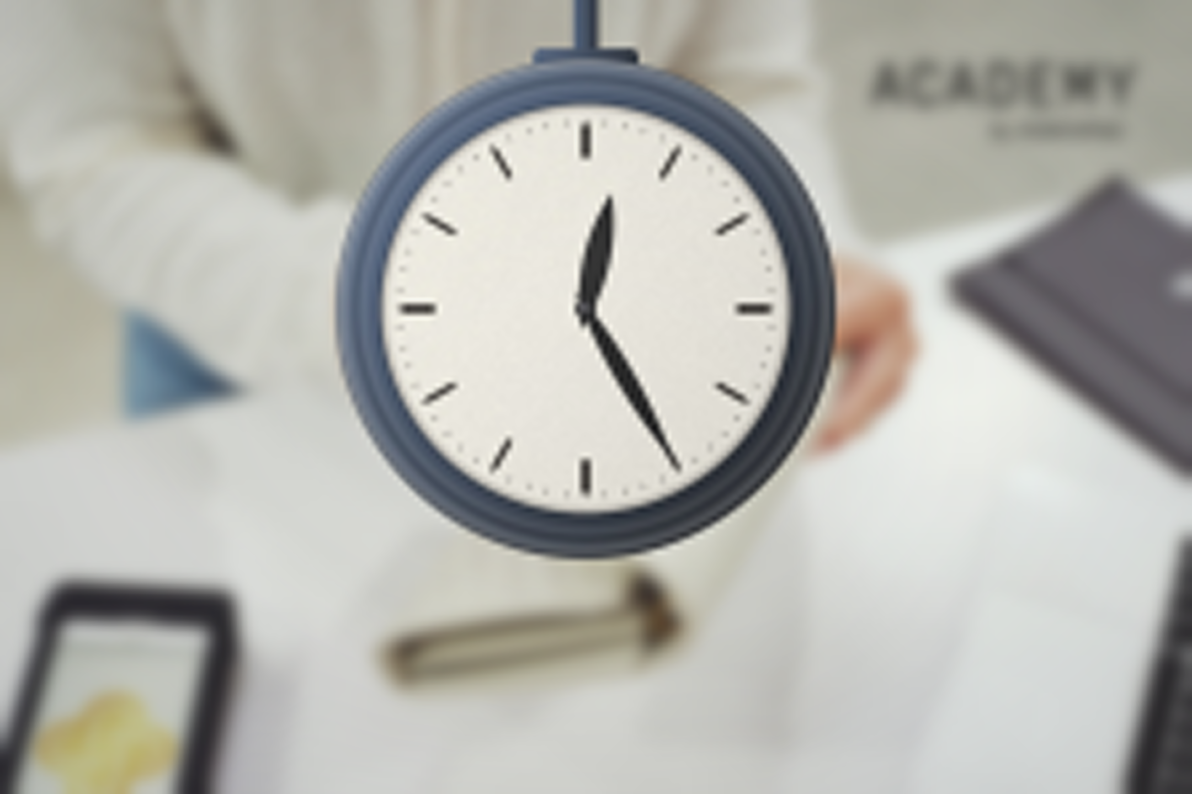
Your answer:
h=12 m=25
